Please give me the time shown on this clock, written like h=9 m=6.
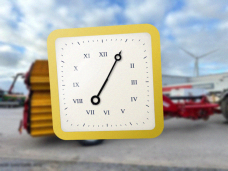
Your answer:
h=7 m=5
